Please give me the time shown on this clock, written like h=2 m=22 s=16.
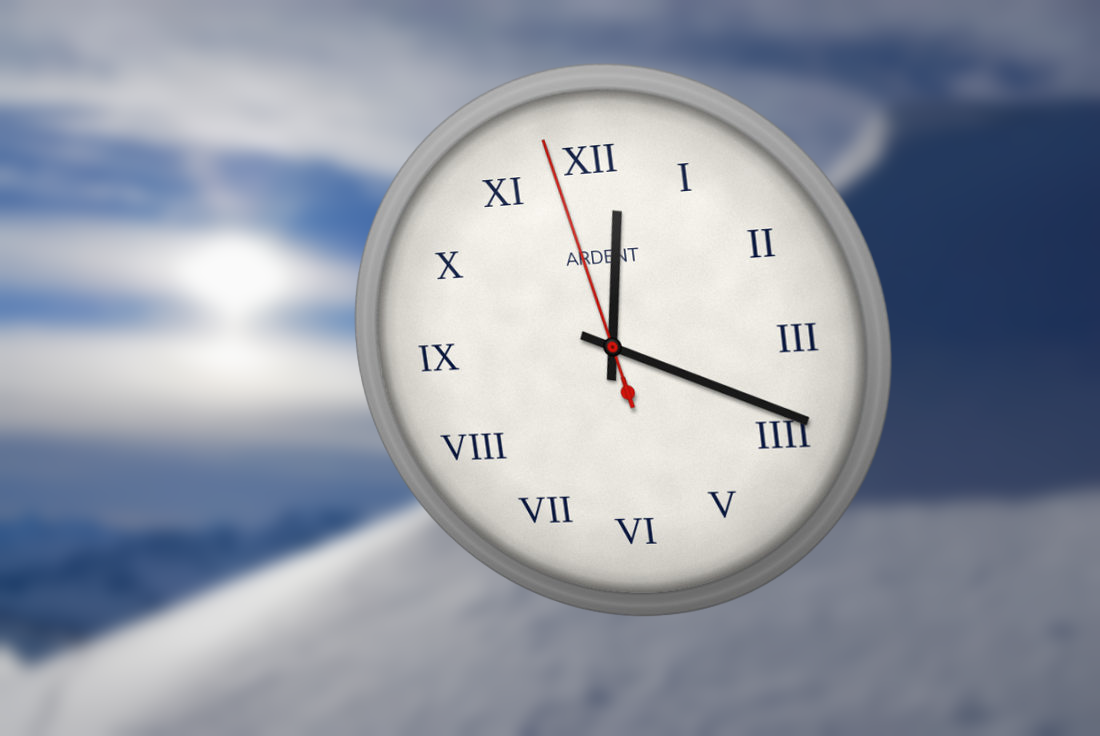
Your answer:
h=12 m=18 s=58
